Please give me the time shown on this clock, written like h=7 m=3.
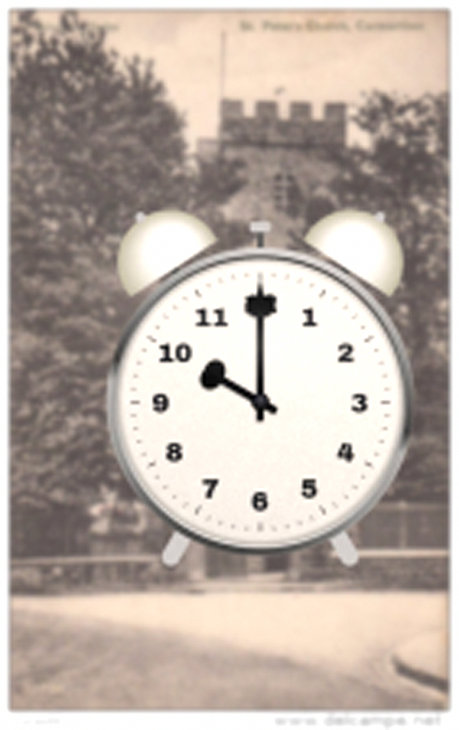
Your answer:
h=10 m=0
